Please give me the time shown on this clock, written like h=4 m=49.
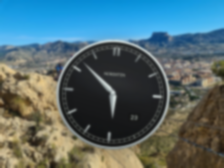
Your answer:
h=5 m=52
